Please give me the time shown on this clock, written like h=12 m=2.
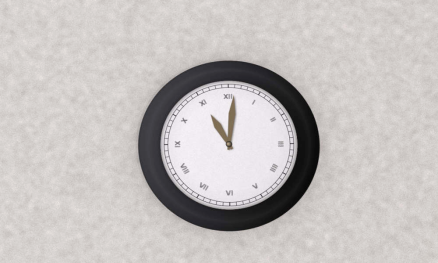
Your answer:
h=11 m=1
